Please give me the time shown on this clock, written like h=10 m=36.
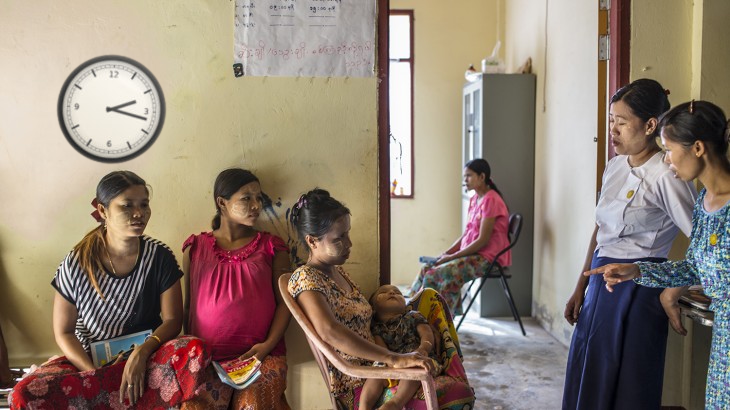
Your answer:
h=2 m=17
